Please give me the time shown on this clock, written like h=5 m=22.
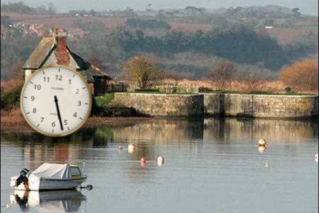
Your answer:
h=5 m=27
